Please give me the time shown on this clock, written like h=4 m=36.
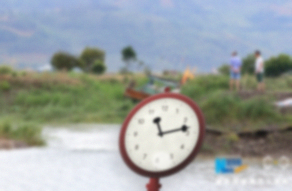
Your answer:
h=11 m=13
